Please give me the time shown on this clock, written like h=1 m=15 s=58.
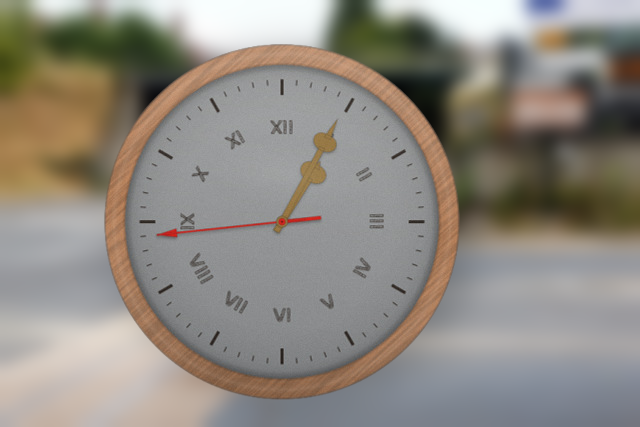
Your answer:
h=1 m=4 s=44
